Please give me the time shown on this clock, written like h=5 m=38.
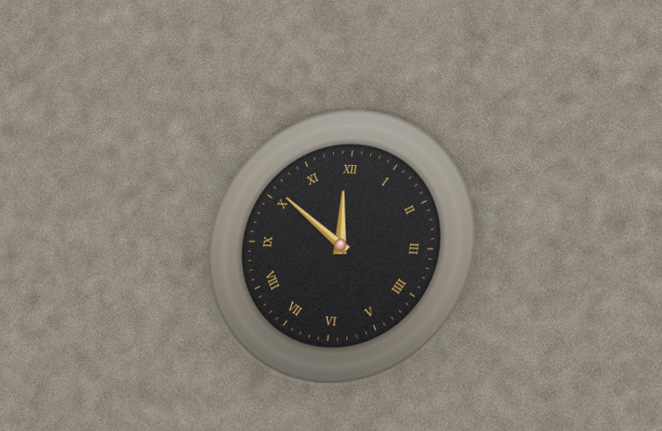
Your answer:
h=11 m=51
